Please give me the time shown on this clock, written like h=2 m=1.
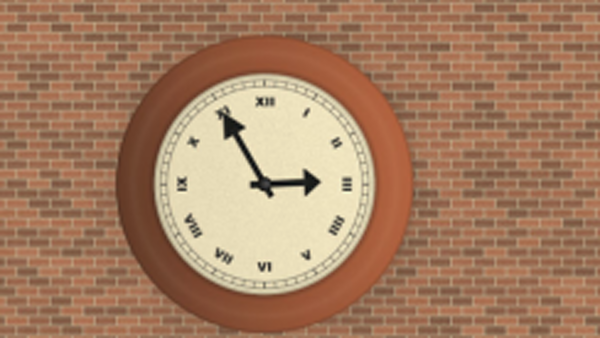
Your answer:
h=2 m=55
